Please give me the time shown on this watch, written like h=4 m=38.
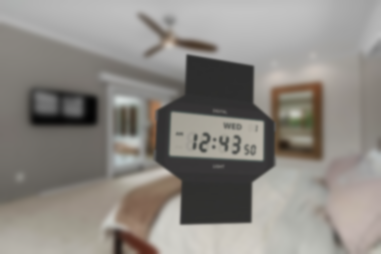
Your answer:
h=12 m=43
